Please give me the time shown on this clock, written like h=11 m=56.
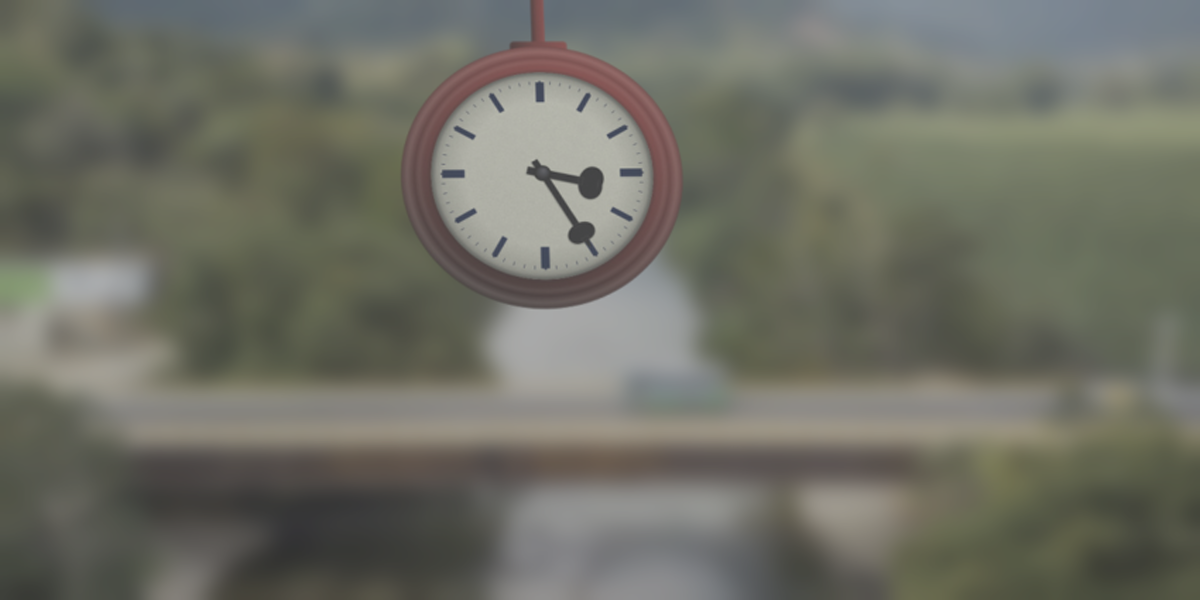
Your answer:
h=3 m=25
